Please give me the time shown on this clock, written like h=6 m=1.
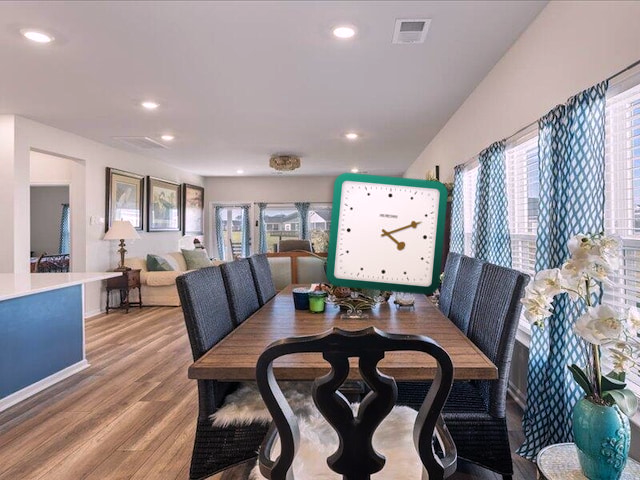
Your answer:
h=4 m=11
